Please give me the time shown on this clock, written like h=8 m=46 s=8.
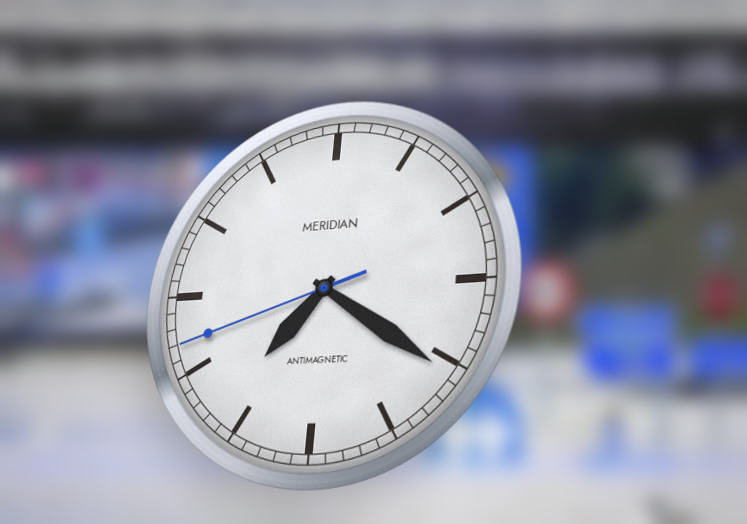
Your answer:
h=7 m=20 s=42
